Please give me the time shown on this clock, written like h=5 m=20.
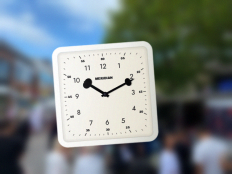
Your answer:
h=10 m=11
